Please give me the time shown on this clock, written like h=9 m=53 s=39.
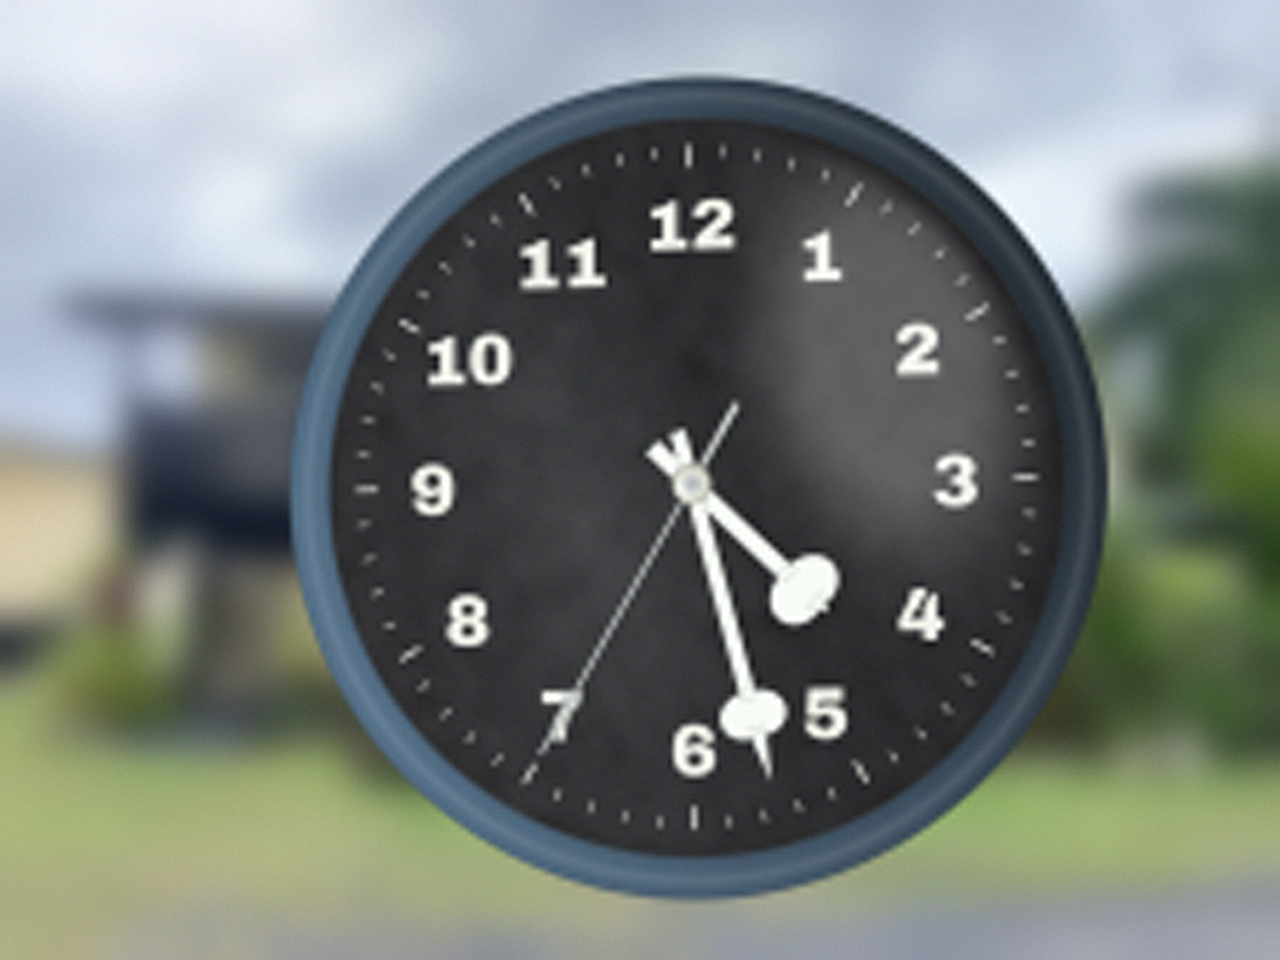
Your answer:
h=4 m=27 s=35
